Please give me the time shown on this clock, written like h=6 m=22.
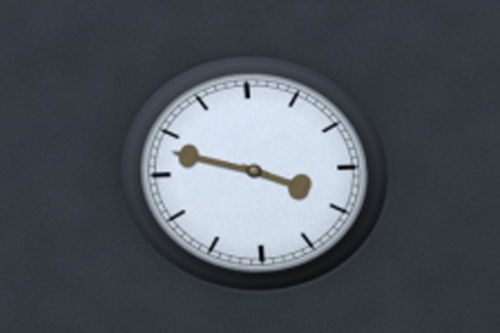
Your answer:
h=3 m=48
